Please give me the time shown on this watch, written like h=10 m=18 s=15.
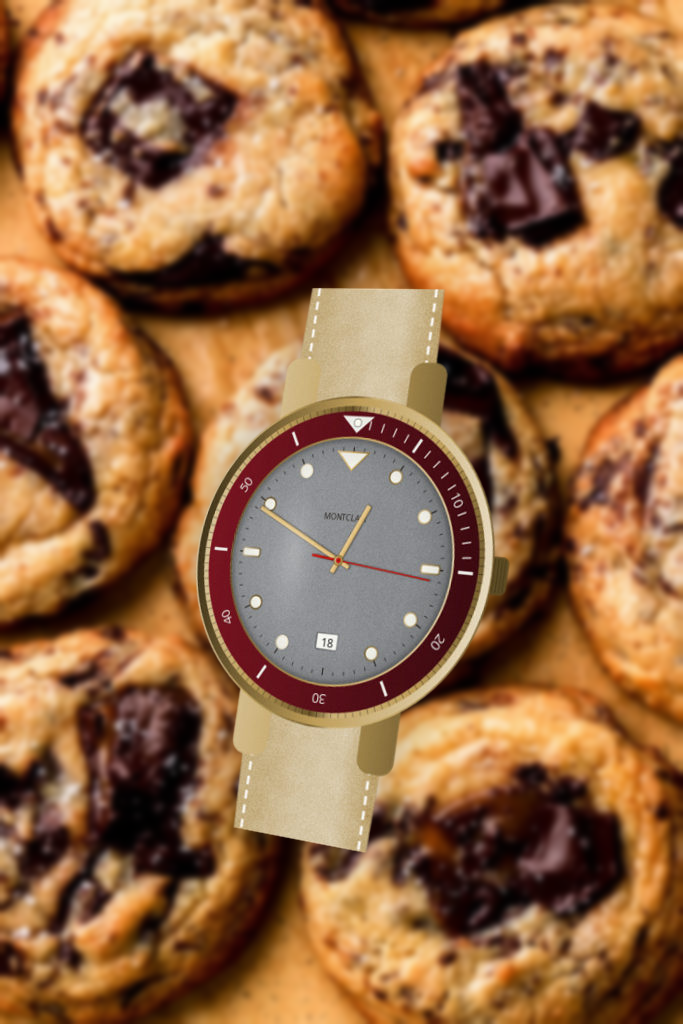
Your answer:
h=12 m=49 s=16
